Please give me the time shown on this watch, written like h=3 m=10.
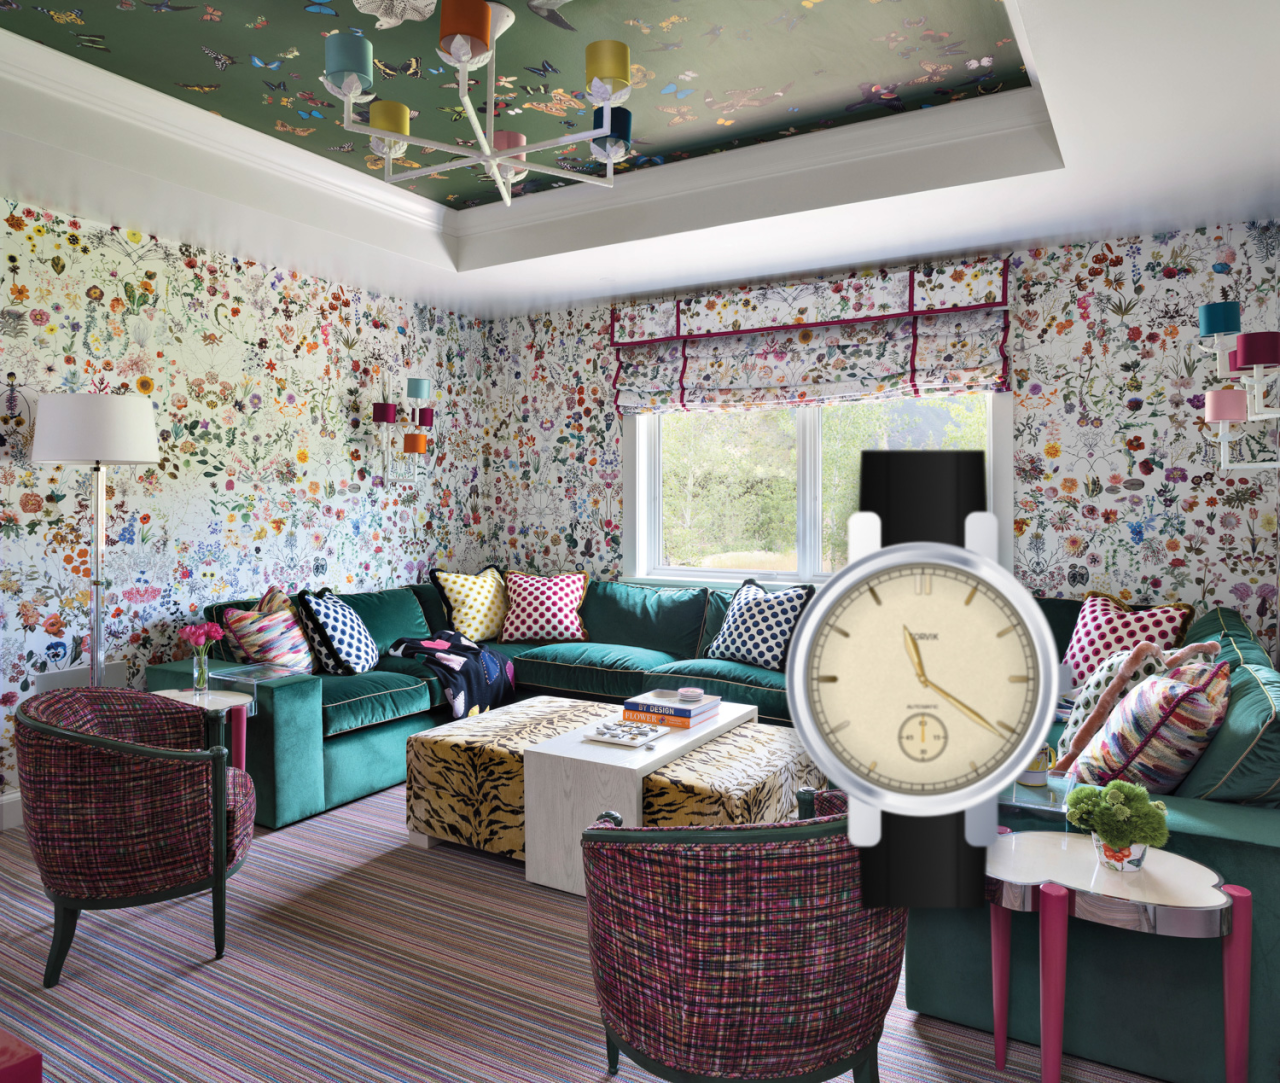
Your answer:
h=11 m=21
